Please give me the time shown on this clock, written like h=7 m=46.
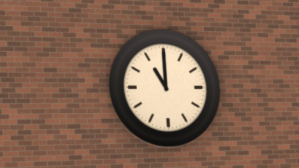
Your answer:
h=11 m=0
